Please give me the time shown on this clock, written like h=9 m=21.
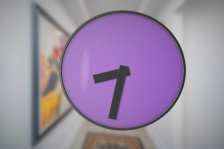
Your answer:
h=8 m=32
